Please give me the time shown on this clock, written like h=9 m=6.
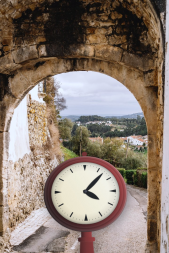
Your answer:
h=4 m=7
